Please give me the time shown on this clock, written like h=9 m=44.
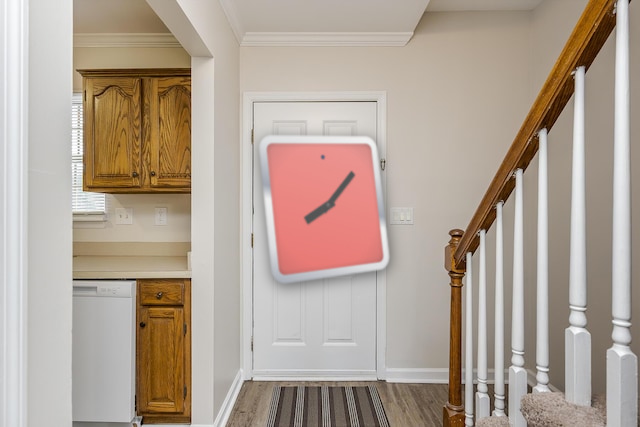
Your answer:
h=8 m=8
